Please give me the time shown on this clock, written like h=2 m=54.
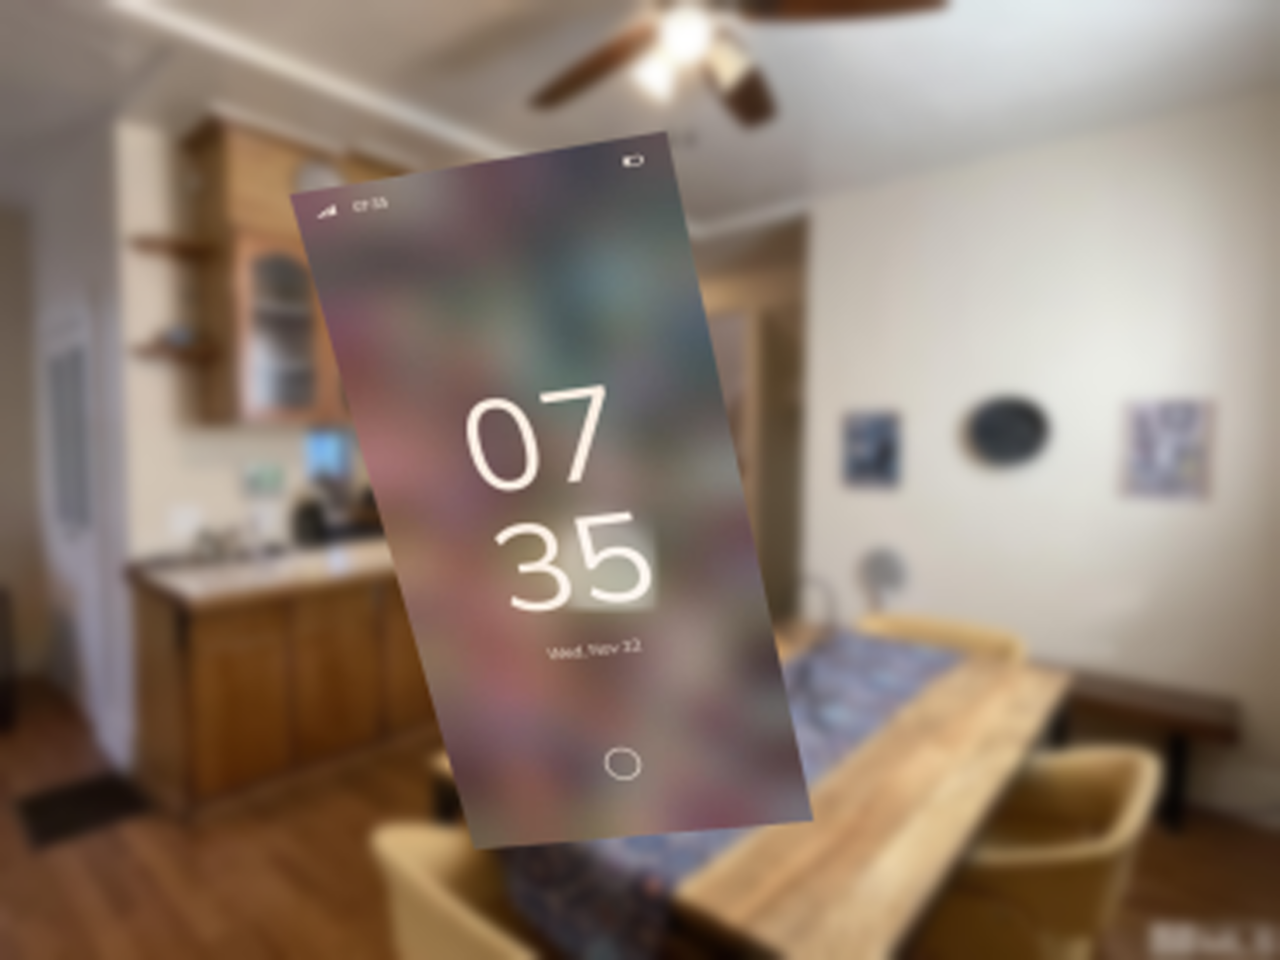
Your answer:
h=7 m=35
